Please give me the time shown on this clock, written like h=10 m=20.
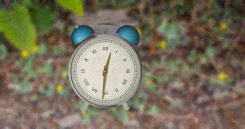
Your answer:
h=12 m=31
